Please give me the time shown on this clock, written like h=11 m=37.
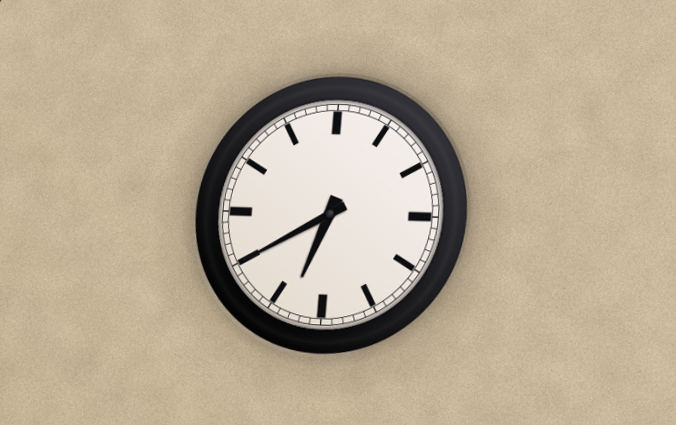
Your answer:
h=6 m=40
